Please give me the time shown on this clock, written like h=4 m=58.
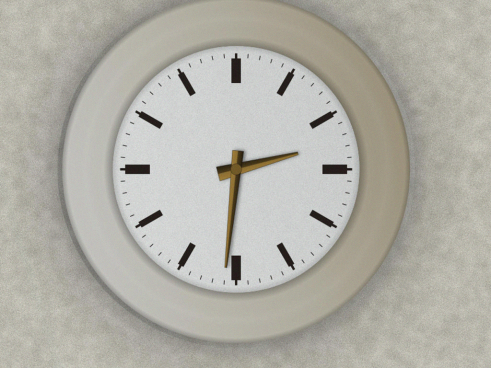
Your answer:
h=2 m=31
